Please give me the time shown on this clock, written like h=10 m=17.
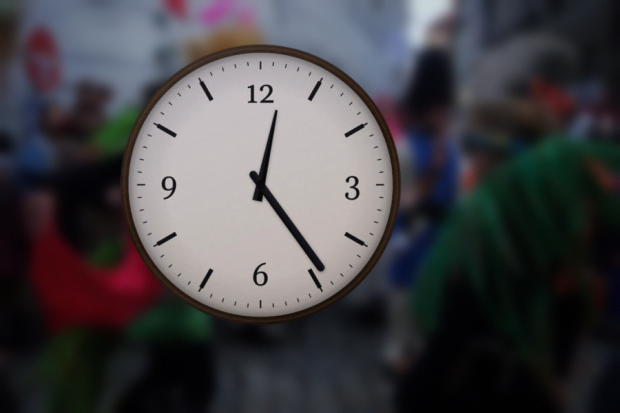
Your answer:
h=12 m=24
